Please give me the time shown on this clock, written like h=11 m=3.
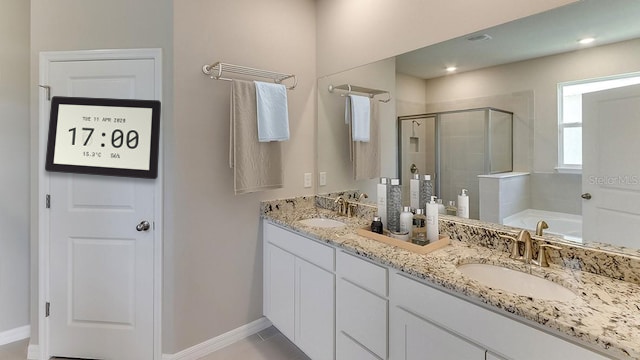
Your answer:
h=17 m=0
